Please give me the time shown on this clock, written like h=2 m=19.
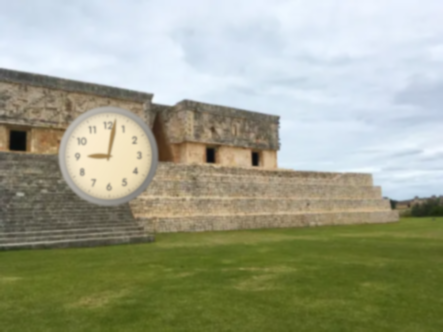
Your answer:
h=9 m=2
